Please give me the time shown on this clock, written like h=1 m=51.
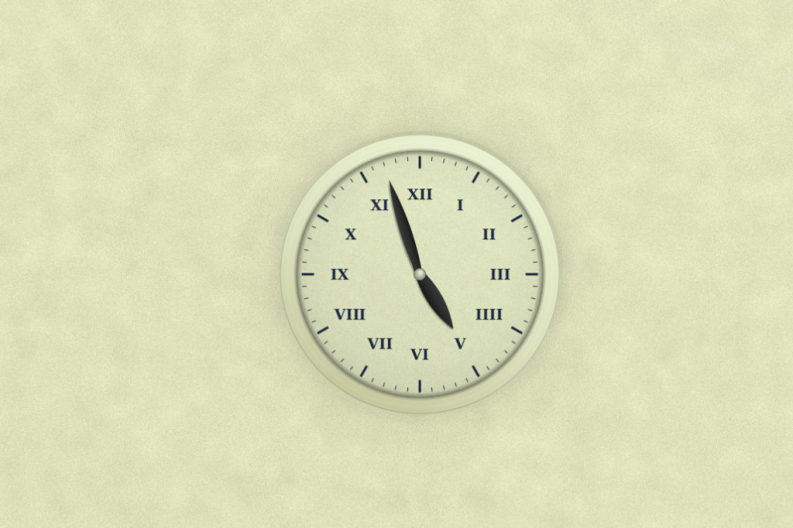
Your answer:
h=4 m=57
